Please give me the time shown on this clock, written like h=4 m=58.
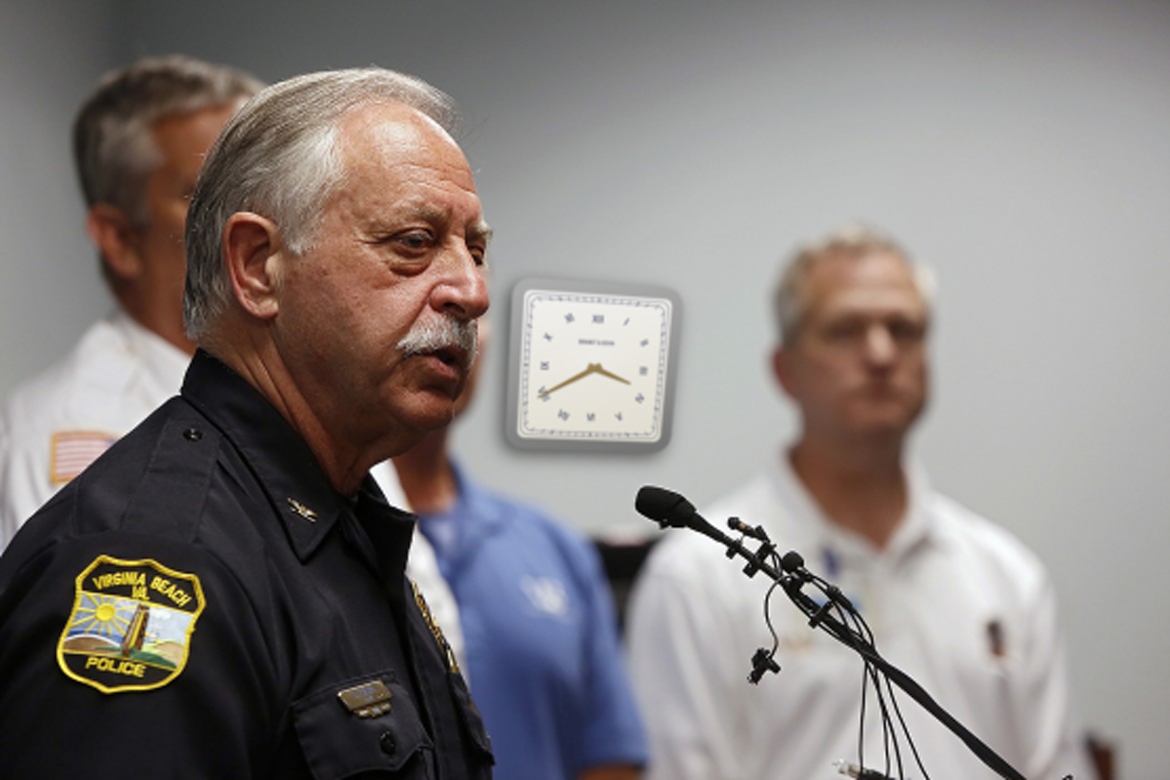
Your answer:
h=3 m=40
